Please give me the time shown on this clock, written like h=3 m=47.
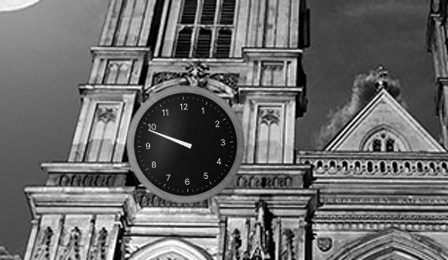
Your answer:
h=9 m=49
